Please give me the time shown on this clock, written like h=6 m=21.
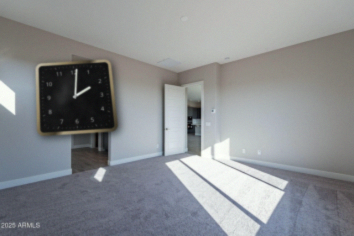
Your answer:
h=2 m=1
